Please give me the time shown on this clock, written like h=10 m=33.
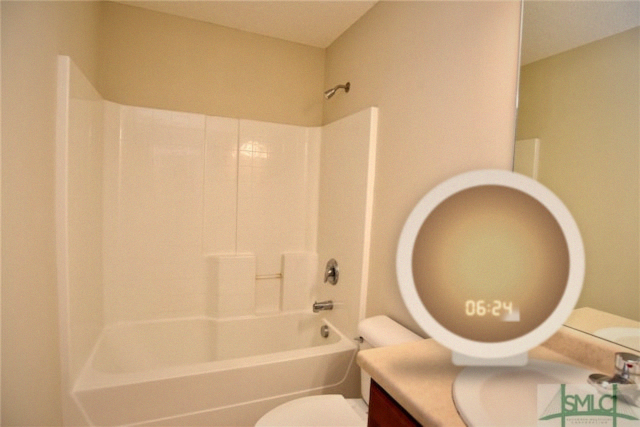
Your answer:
h=6 m=24
